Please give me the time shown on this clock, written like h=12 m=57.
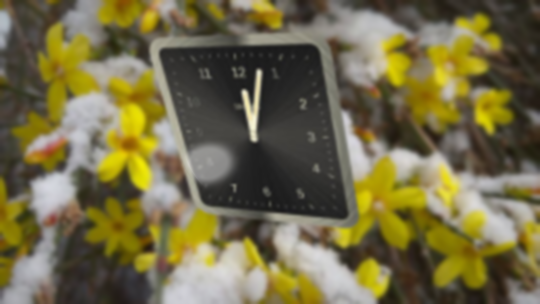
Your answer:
h=12 m=3
